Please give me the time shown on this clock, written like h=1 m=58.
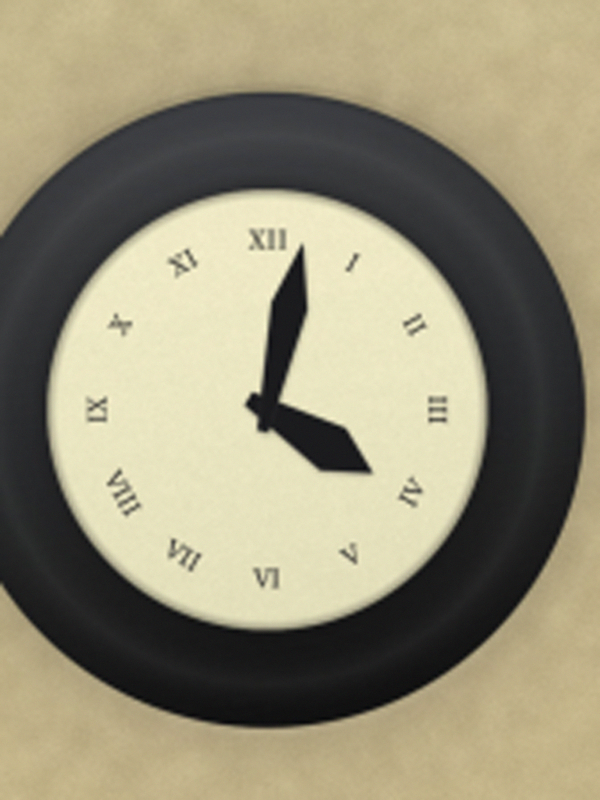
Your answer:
h=4 m=2
